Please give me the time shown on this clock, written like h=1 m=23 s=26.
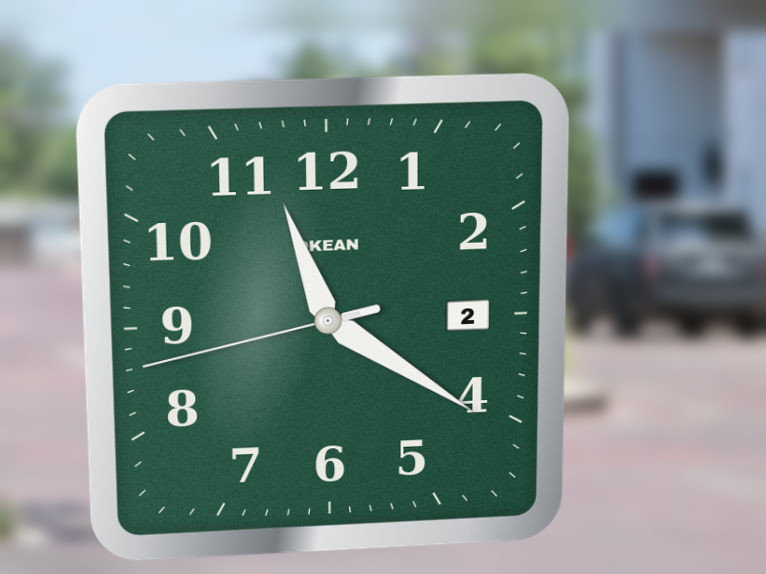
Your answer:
h=11 m=20 s=43
